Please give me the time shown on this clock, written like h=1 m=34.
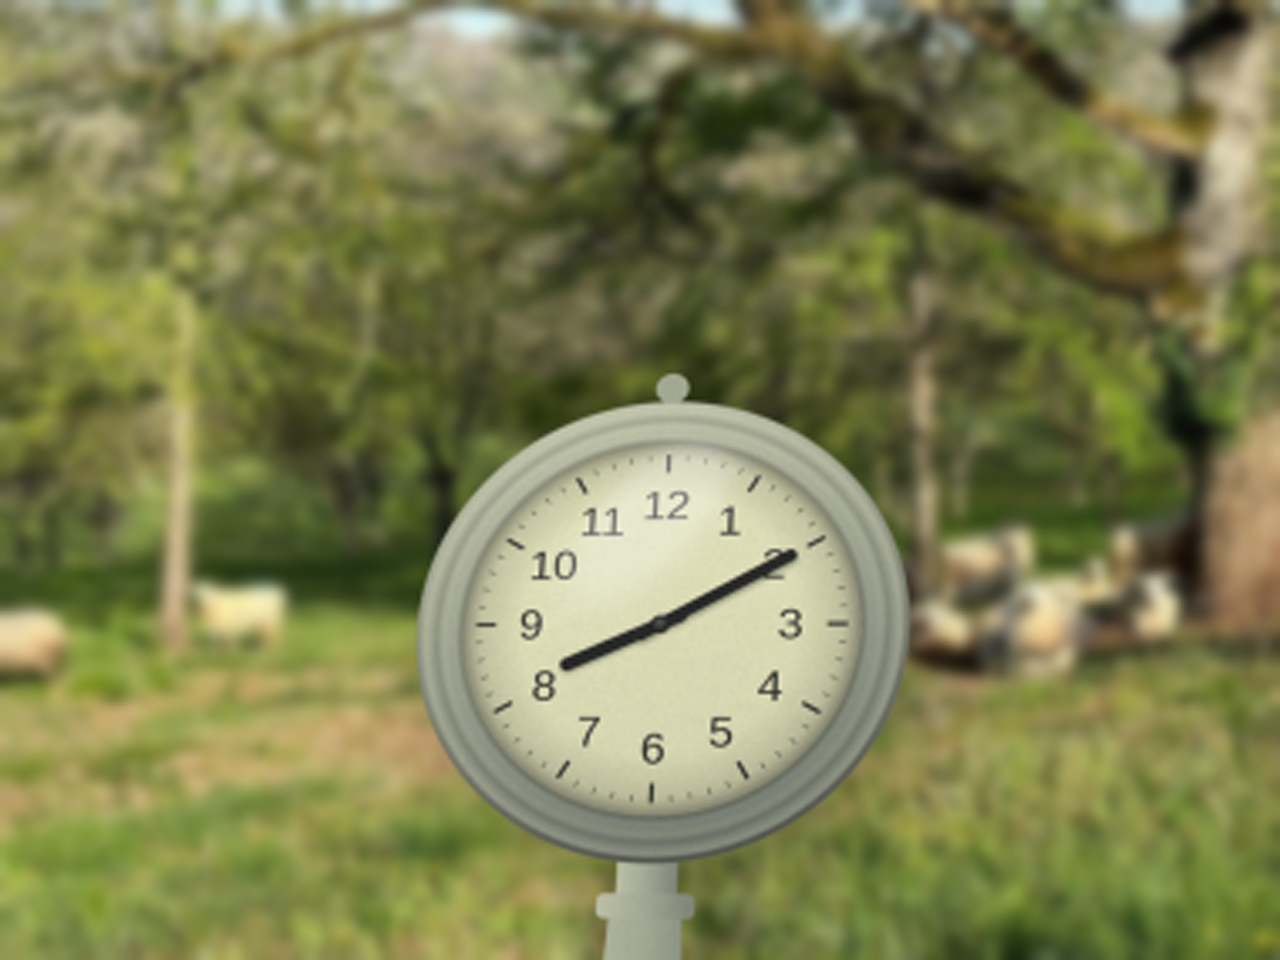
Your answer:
h=8 m=10
